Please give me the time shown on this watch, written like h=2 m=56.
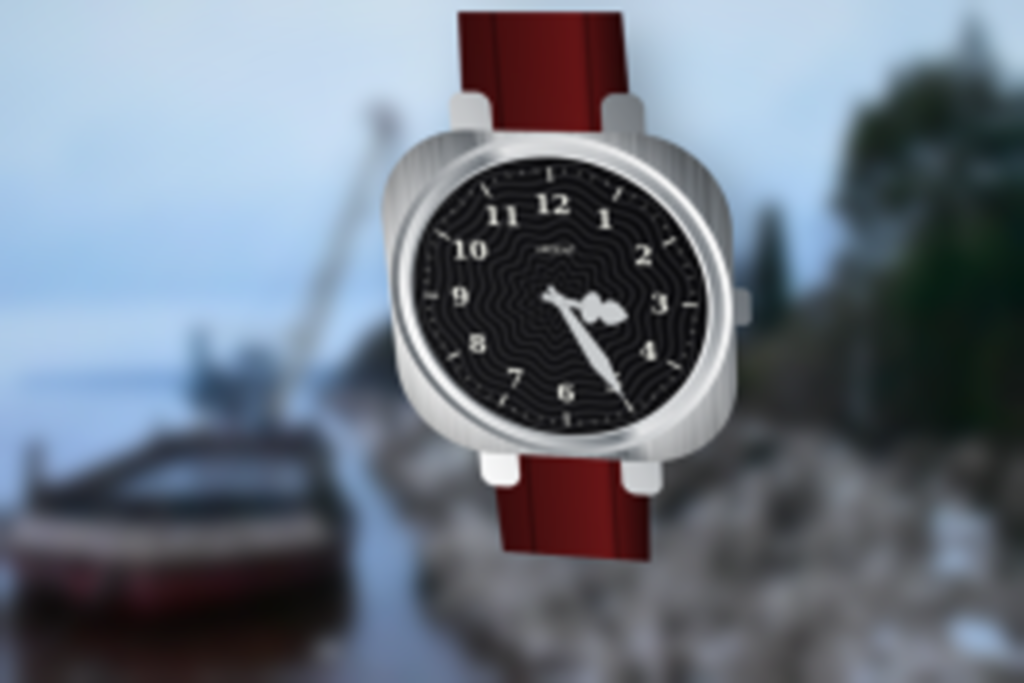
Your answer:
h=3 m=25
